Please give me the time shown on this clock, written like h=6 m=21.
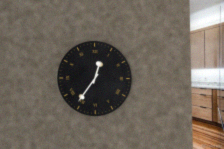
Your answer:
h=12 m=36
